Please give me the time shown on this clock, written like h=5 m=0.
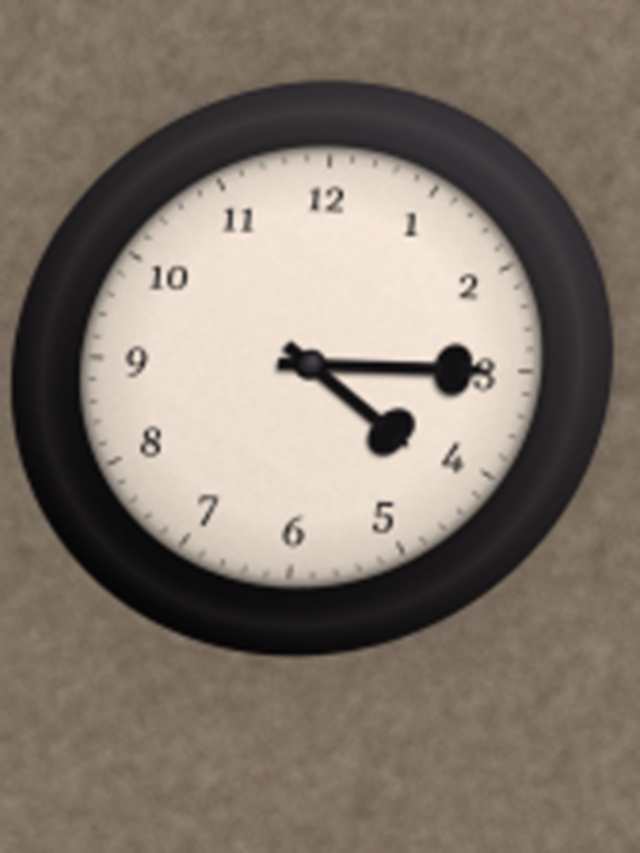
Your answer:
h=4 m=15
